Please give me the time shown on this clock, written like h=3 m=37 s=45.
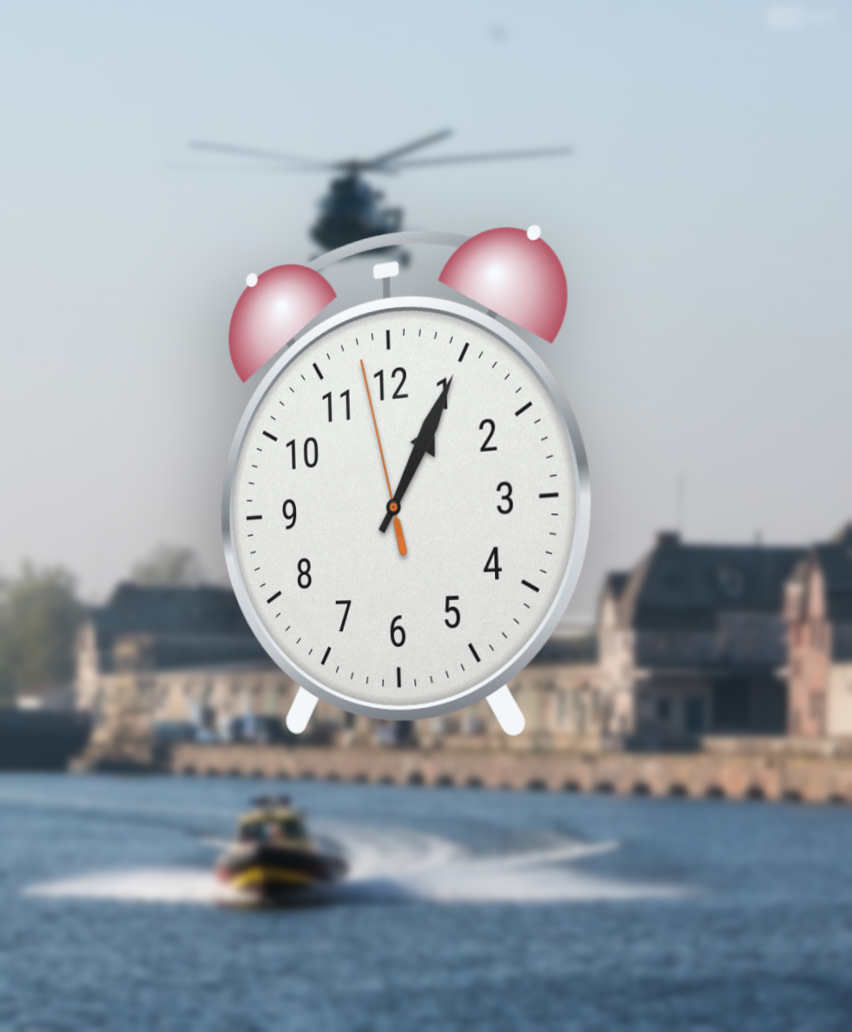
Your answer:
h=1 m=4 s=58
